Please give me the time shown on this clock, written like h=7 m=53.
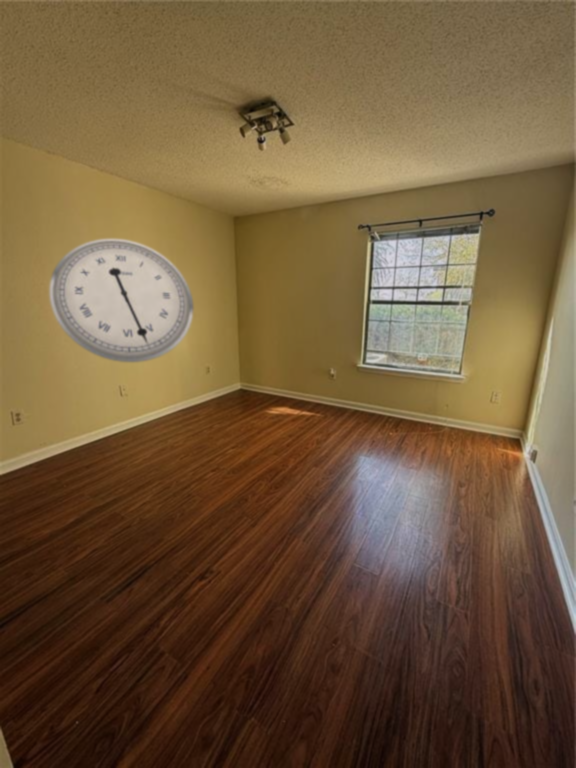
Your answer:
h=11 m=27
